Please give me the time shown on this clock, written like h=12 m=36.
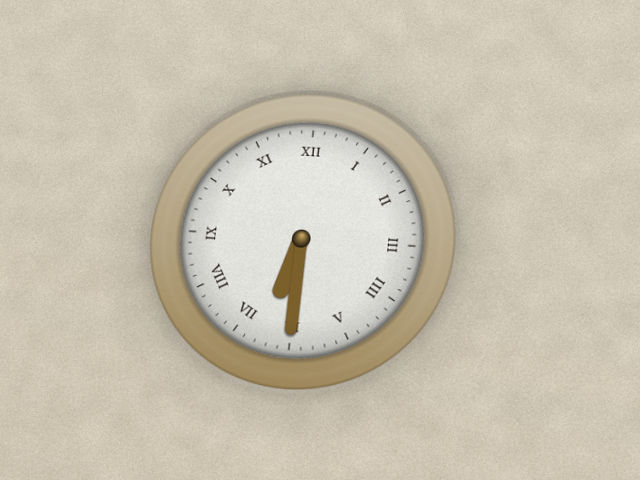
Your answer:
h=6 m=30
